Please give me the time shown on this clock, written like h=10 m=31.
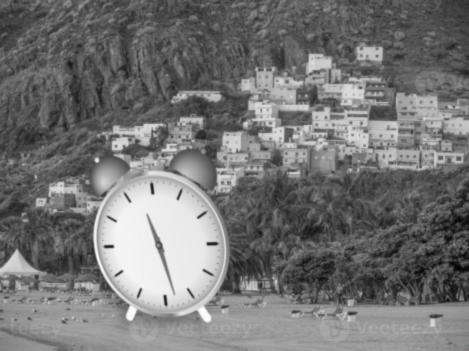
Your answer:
h=11 m=28
